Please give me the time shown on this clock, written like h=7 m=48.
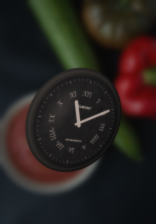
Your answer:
h=11 m=10
